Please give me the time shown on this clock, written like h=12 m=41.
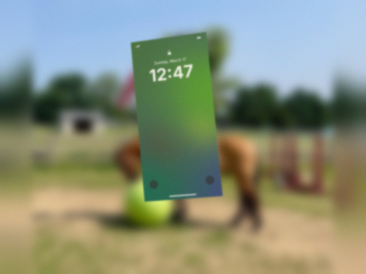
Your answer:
h=12 m=47
